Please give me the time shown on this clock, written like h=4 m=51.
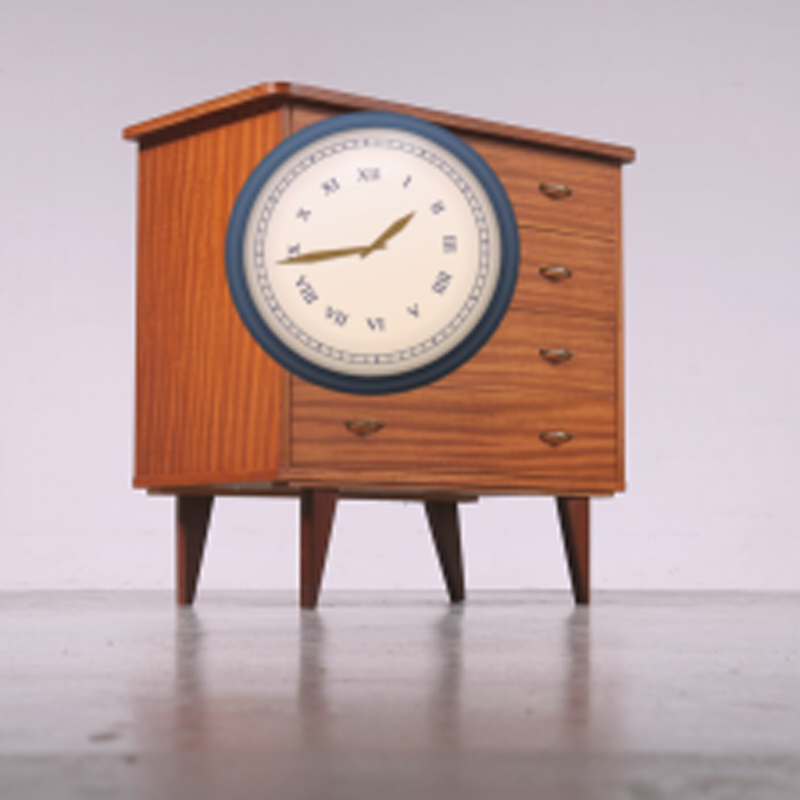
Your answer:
h=1 m=44
